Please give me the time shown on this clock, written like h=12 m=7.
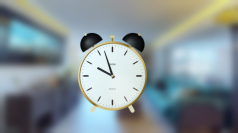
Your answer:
h=9 m=57
